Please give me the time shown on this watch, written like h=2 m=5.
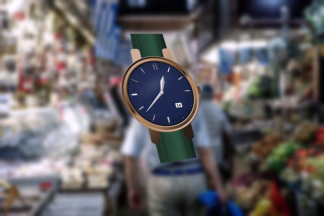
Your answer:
h=12 m=38
